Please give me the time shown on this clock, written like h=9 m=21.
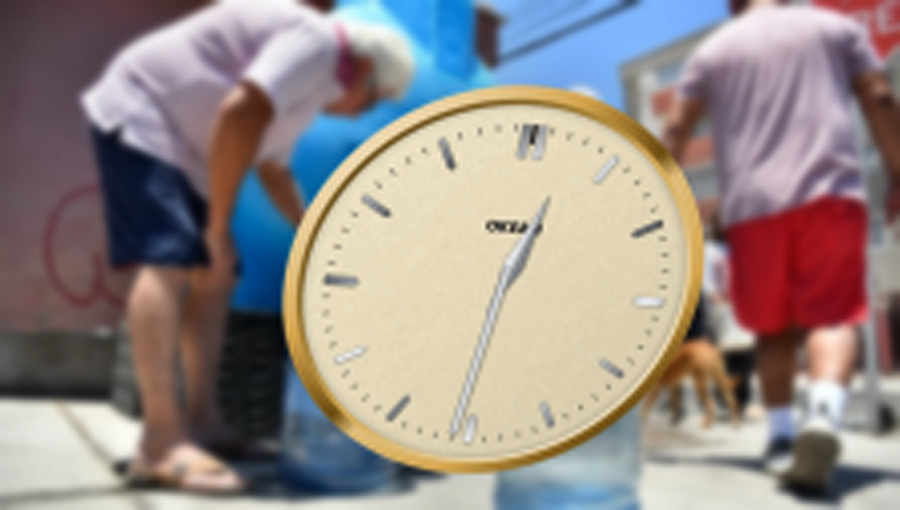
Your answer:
h=12 m=31
